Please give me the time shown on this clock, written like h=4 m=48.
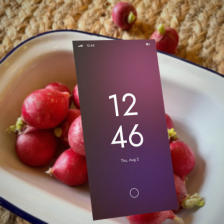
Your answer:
h=12 m=46
